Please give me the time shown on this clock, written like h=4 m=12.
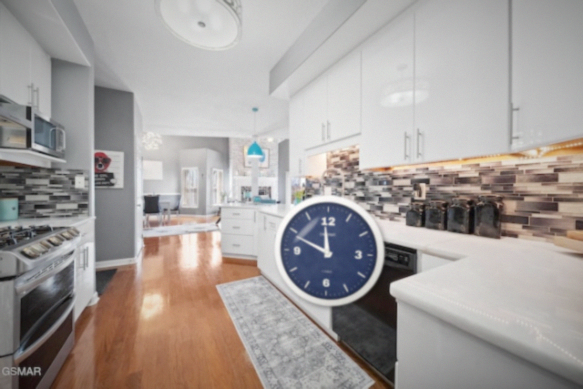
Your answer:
h=11 m=49
